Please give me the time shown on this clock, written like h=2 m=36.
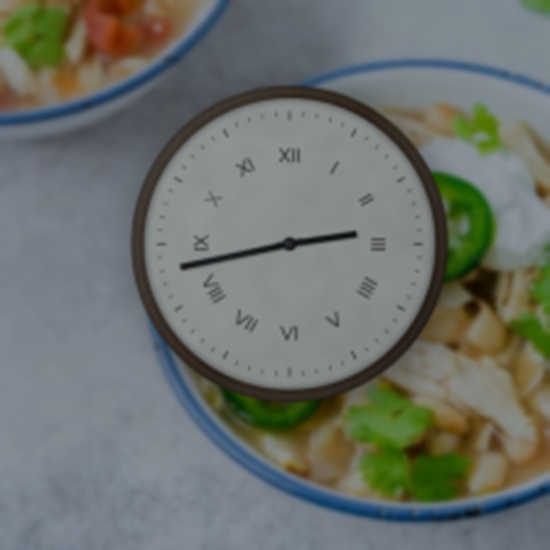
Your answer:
h=2 m=43
